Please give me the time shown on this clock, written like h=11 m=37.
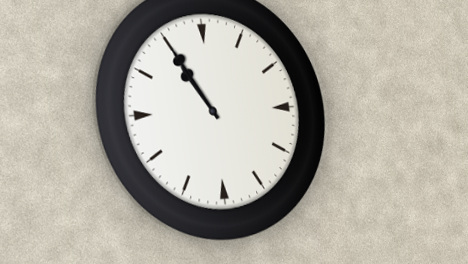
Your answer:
h=10 m=55
